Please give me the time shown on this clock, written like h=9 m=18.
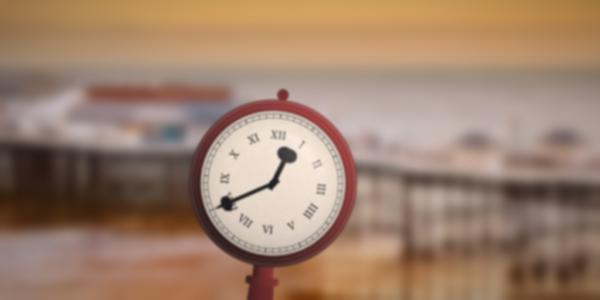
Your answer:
h=12 m=40
